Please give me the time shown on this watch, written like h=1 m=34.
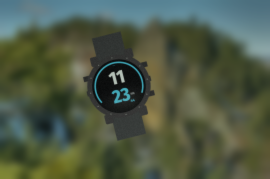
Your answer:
h=11 m=23
